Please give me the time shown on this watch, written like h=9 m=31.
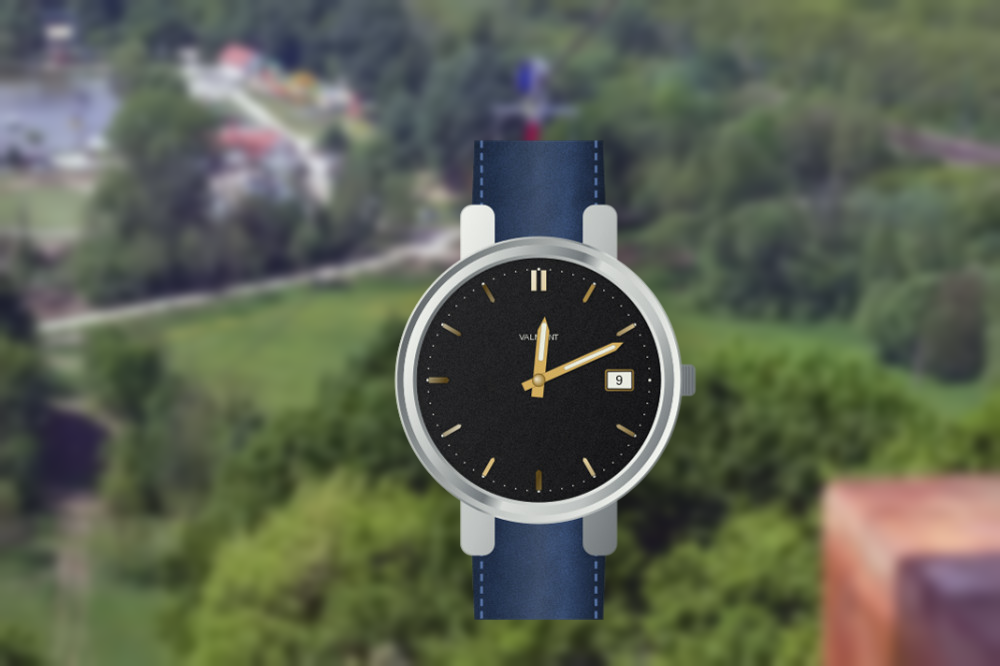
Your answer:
h=12 m=11
